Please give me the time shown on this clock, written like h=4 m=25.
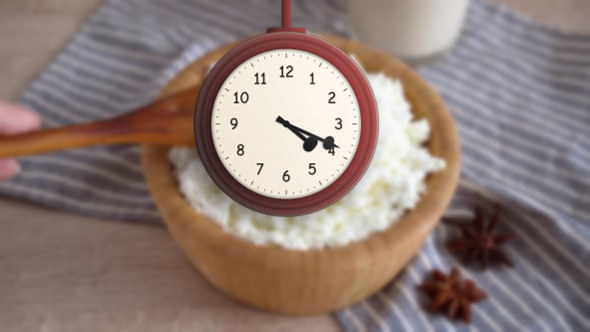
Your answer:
h=4 m=19
